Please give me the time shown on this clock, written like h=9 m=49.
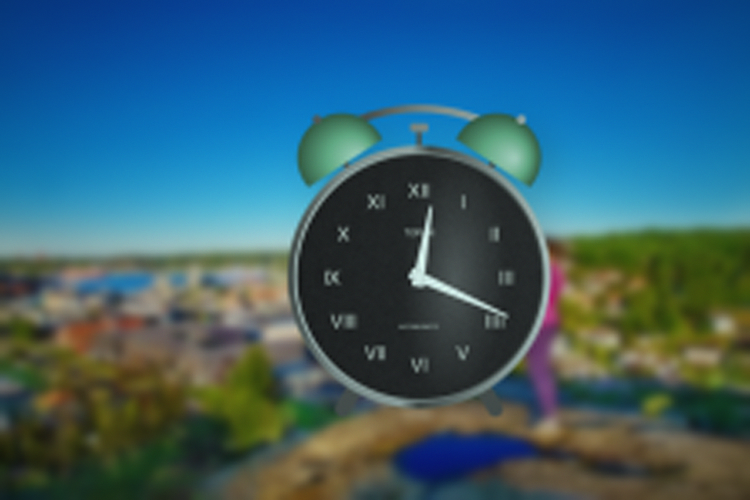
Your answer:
h=12 m=19
